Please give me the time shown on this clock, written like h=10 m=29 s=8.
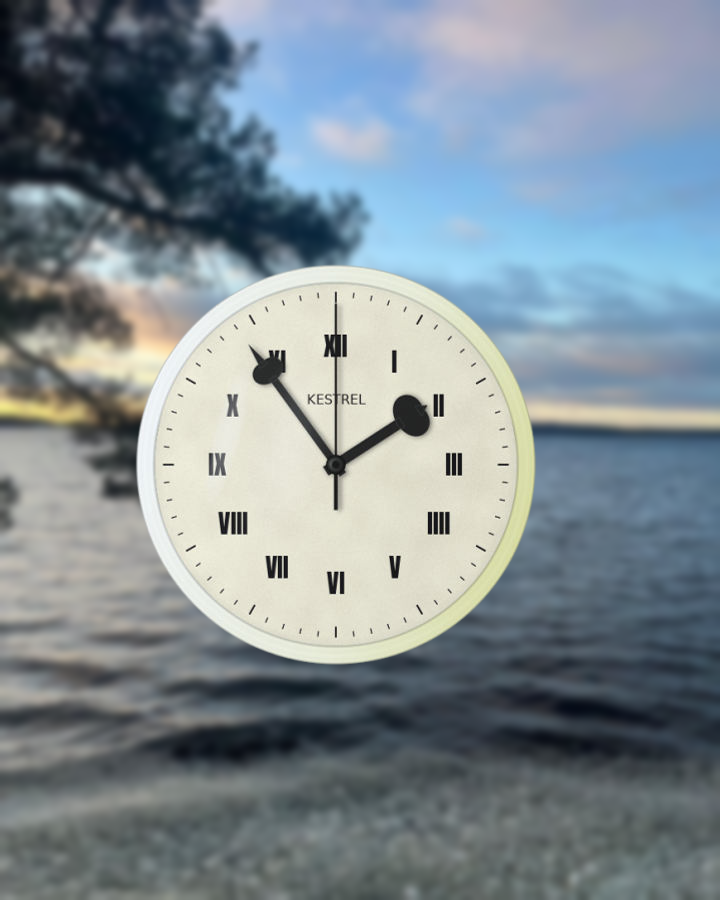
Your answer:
h=1 m=54 s=0
